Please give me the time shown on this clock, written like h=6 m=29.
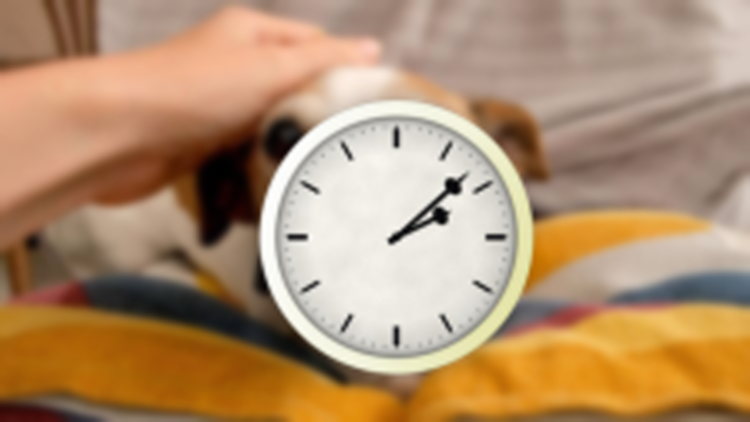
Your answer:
h=2 m=8
